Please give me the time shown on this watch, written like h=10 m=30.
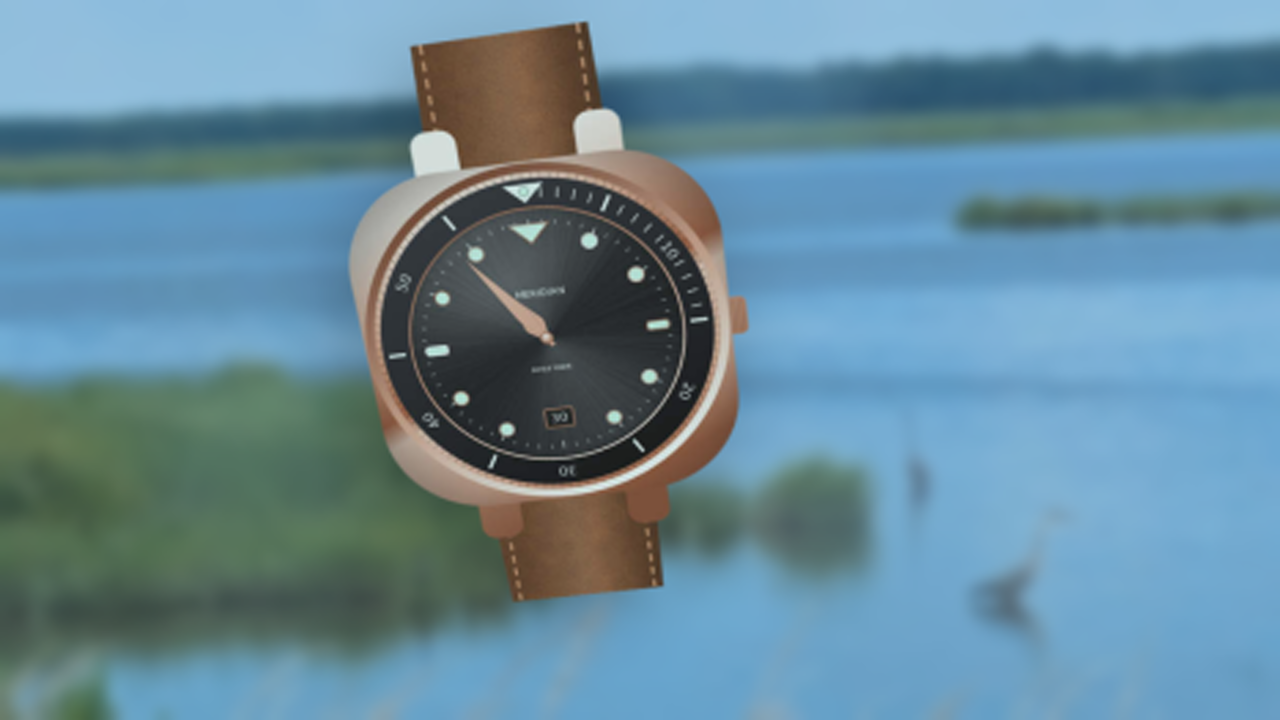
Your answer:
h=10 m=54
